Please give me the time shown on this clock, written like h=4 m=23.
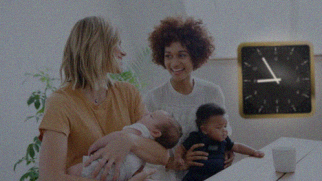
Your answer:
h=8 m=55
